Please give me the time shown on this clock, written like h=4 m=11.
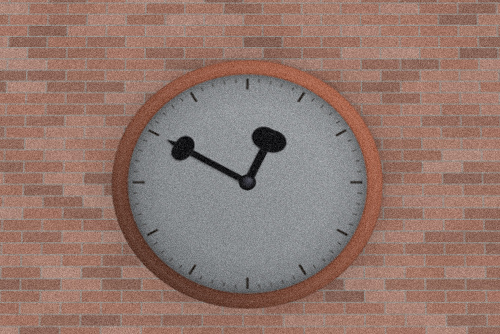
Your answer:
h=12 m=50
